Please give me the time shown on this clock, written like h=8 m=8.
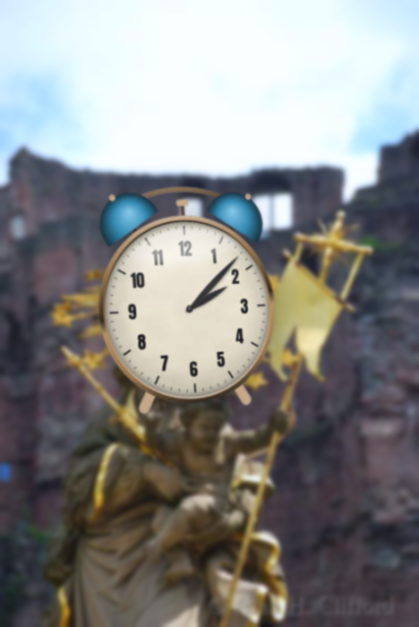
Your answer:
h=2 m=8
